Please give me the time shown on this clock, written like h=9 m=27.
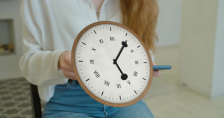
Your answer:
h=5 m=6
